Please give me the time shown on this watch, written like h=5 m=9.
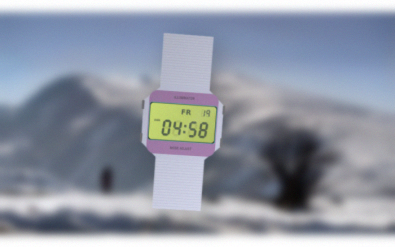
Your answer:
h=4 m=58
